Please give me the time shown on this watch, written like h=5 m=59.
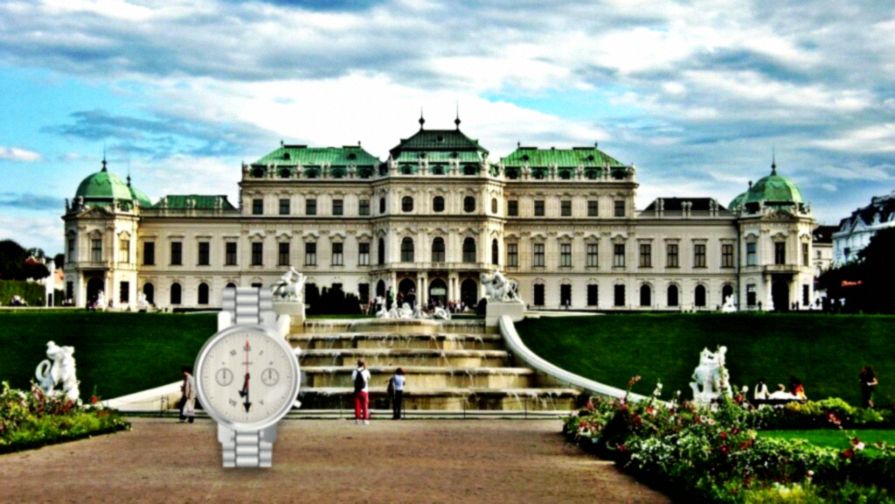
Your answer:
h=6 m=30
